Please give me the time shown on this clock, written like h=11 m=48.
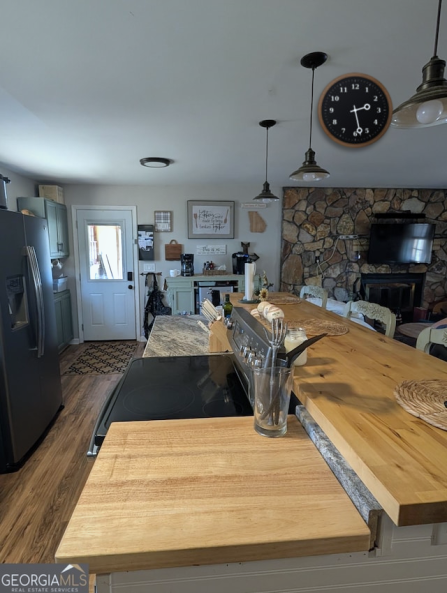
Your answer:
h=2 m=28
